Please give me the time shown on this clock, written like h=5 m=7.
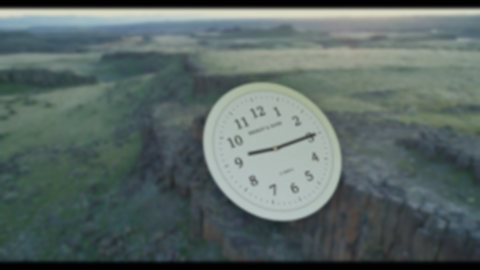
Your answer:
h=9 m=15
